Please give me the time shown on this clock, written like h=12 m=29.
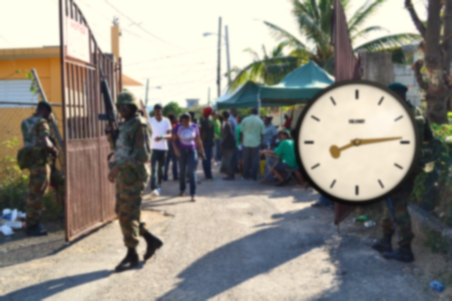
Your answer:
h=8 m=14
